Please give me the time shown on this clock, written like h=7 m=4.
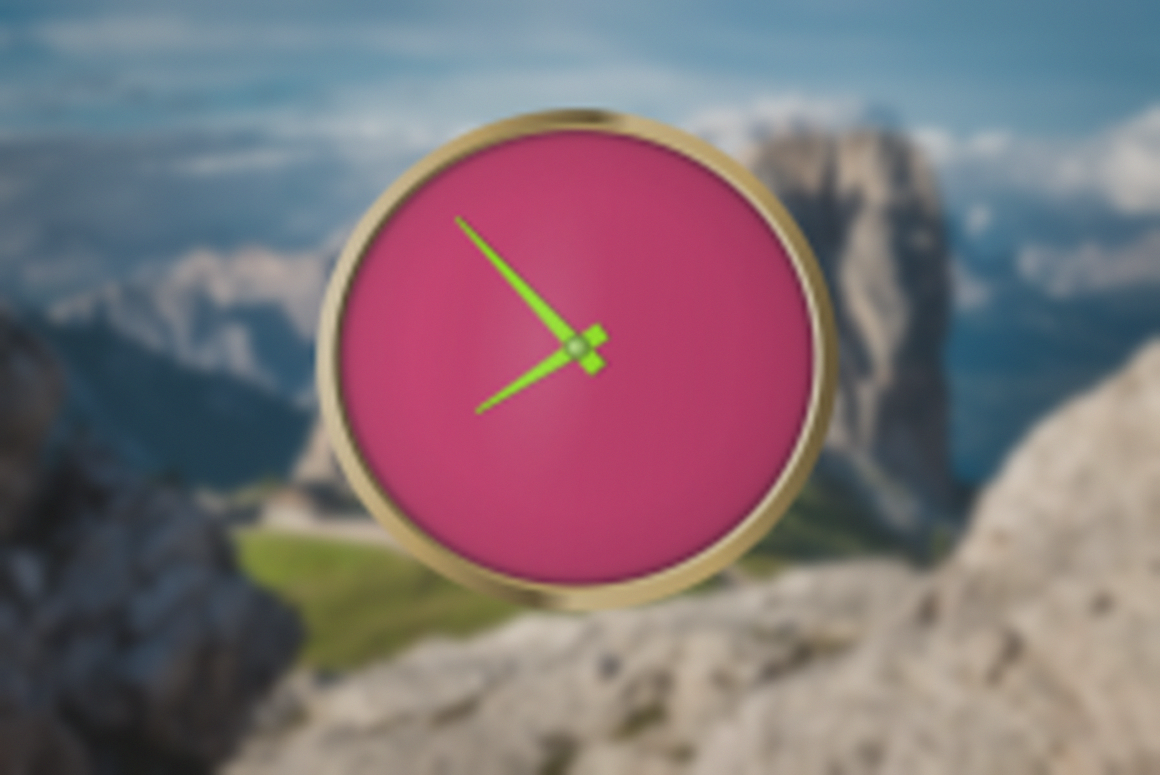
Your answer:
h=7 m=53
